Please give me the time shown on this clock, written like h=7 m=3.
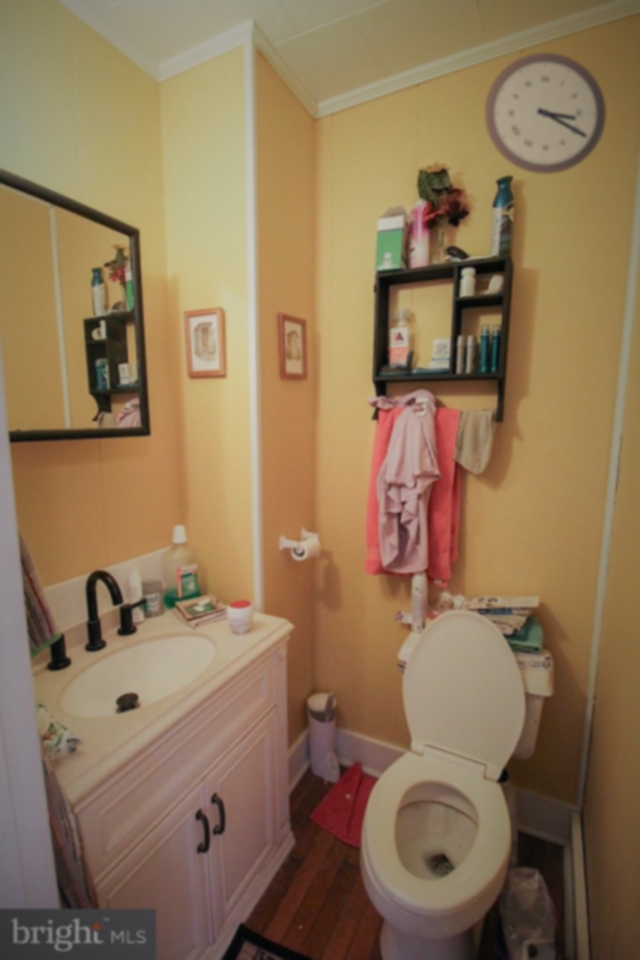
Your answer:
h=3 m=20
